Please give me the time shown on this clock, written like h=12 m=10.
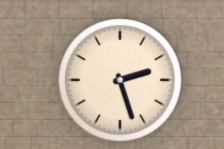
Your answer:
h=2 m=27
